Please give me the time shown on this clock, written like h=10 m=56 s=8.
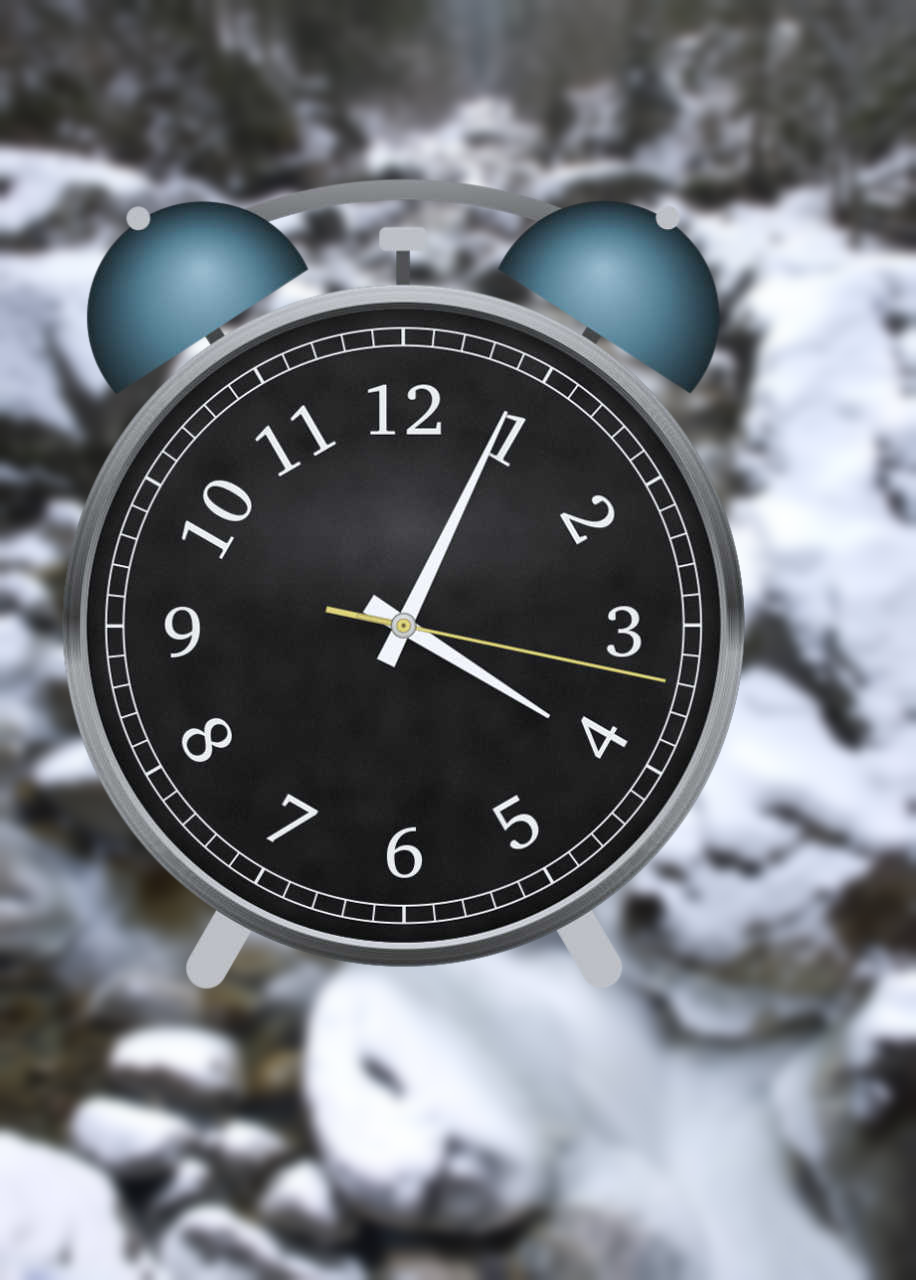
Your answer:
h=4 m=4 s=17
